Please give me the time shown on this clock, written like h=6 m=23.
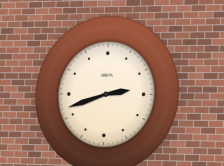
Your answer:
h=2 m=42
